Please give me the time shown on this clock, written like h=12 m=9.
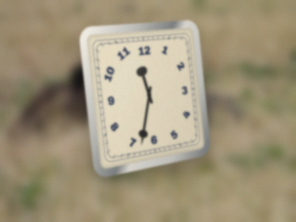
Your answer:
h=11 m=33
